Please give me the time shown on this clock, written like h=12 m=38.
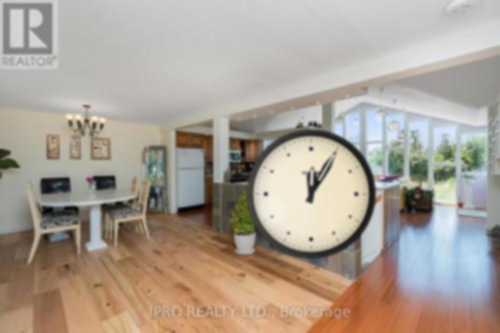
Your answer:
h=12 m=5
